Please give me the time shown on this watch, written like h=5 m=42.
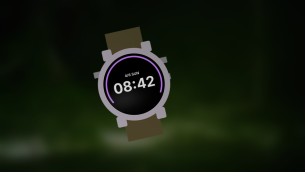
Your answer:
h=8 m=42
